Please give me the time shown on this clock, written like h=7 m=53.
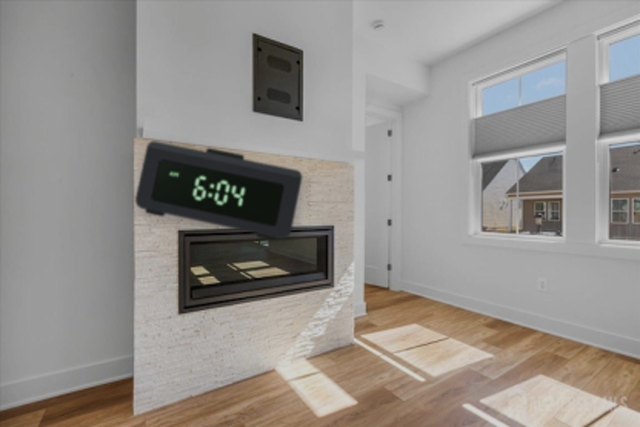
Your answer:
h=6 m=4
